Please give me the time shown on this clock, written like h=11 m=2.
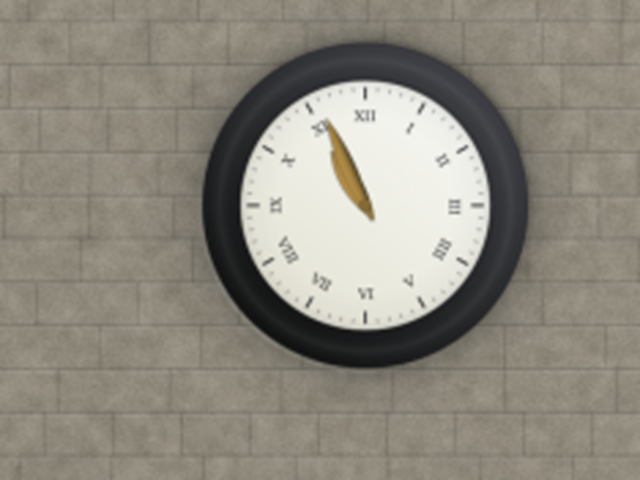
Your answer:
h=10 m=56
